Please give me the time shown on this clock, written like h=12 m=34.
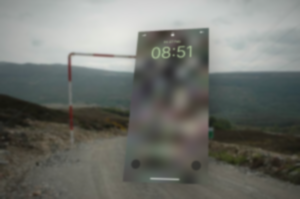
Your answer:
h=8 m=51
